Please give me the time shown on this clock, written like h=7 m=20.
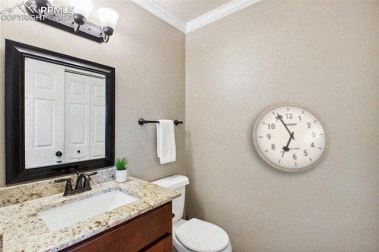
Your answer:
h=6 m=56
